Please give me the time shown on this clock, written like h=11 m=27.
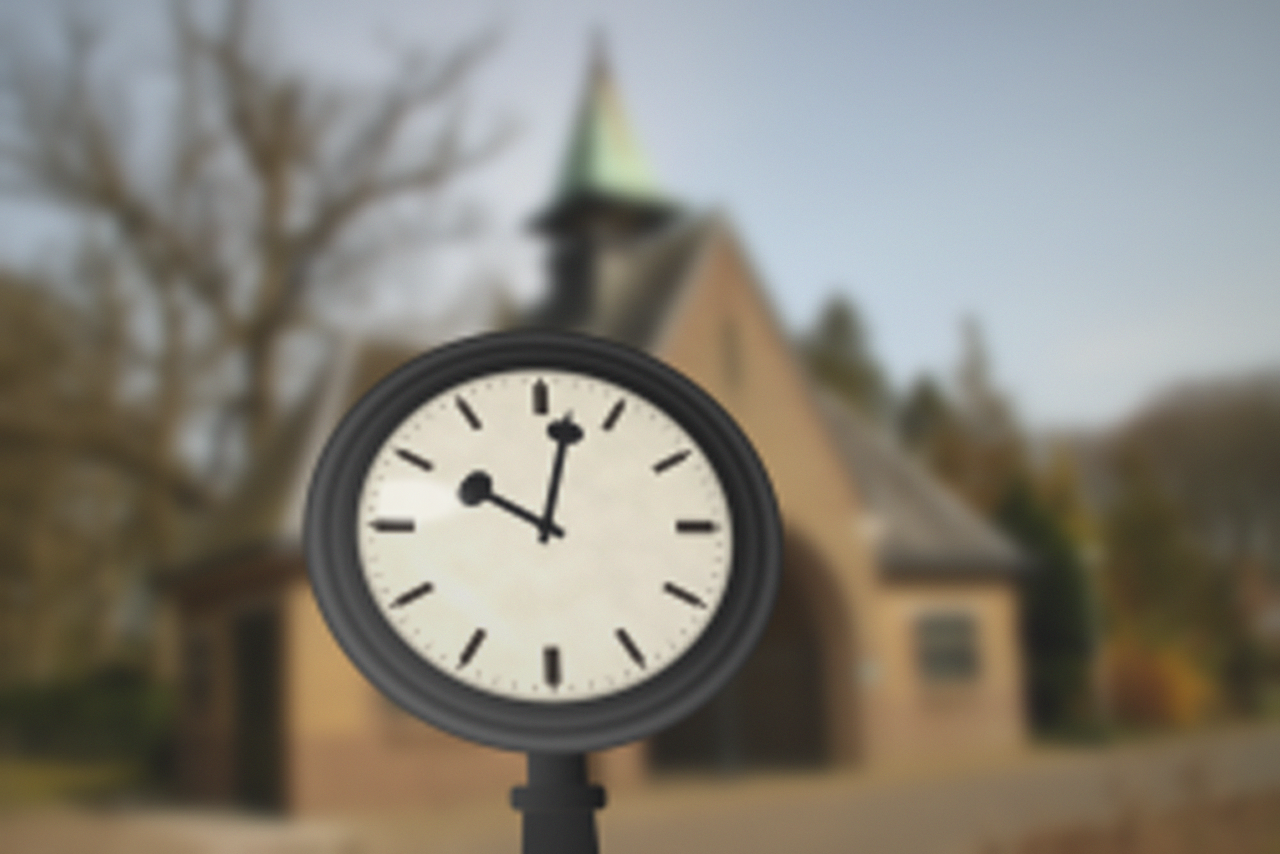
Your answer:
h=10 m=2
